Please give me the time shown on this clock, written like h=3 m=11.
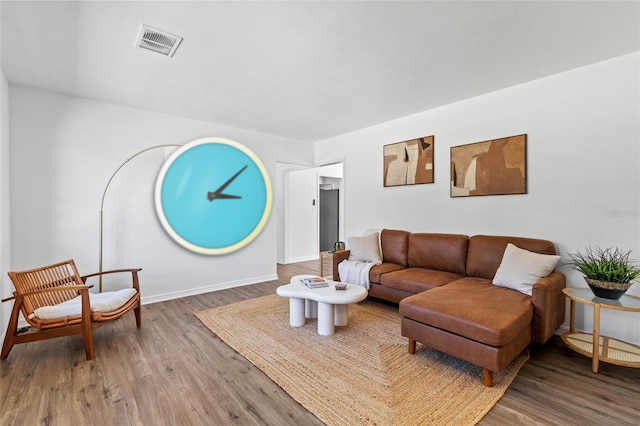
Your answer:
h=3 m=8
